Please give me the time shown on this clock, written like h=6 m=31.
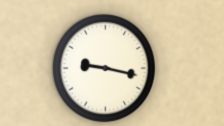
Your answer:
h=9 m=17
